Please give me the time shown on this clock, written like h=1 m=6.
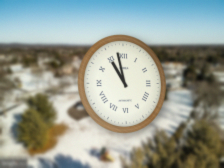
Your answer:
h=10 m=58
